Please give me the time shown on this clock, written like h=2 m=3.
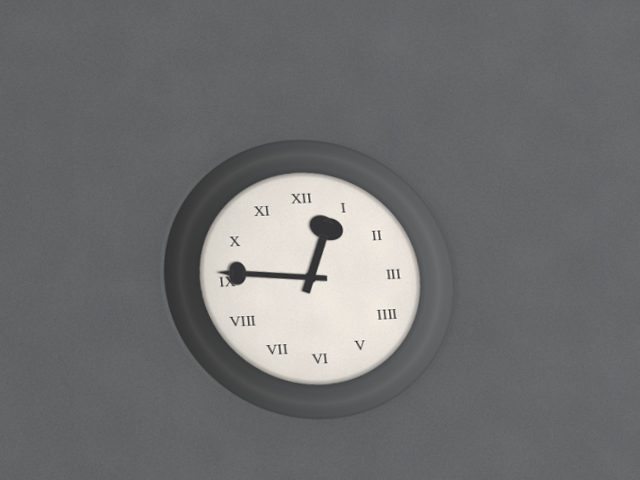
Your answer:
h=12 m=46
